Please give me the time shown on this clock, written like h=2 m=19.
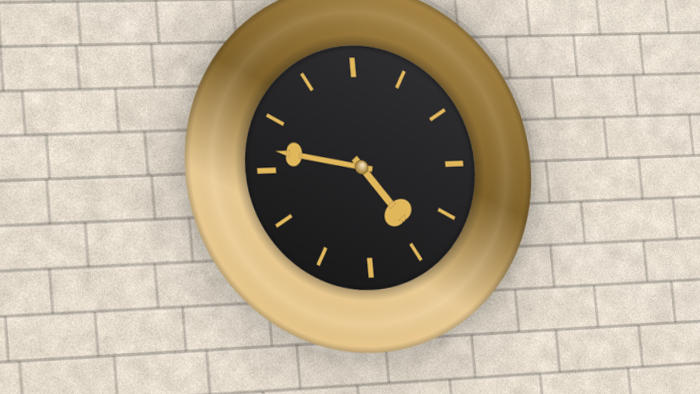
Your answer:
h=4 m=47
